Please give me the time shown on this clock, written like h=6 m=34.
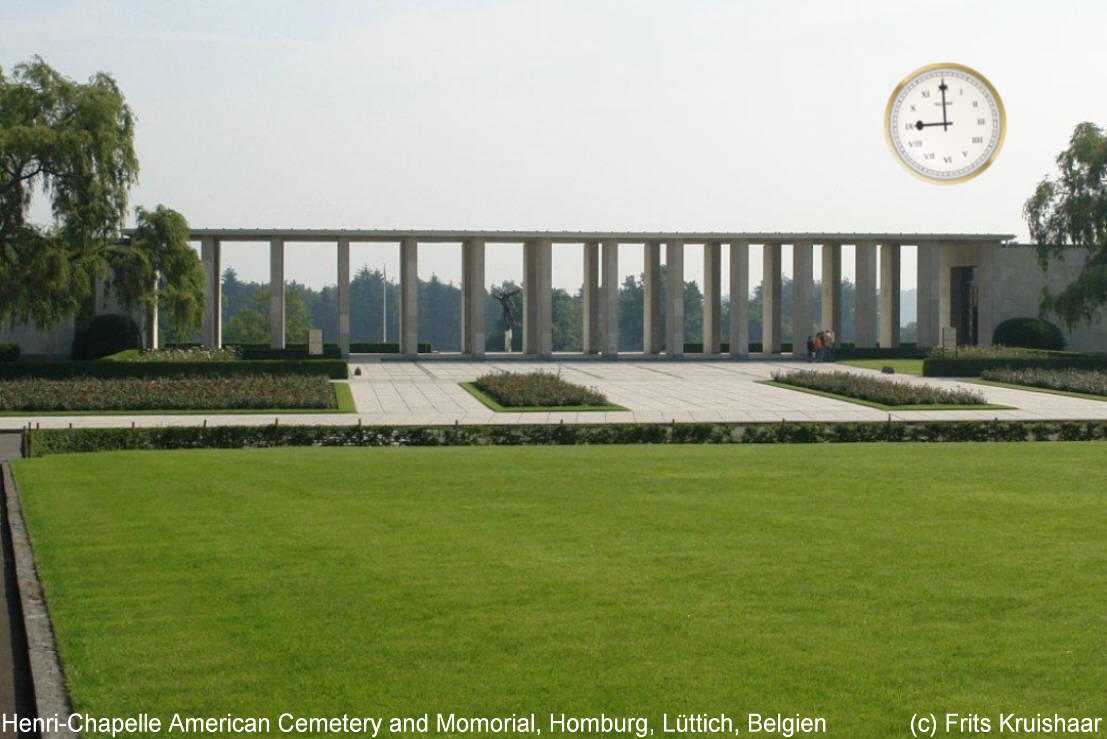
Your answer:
h=9 m=0
